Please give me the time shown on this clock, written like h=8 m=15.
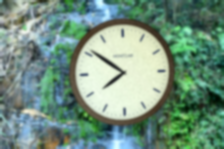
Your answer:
h=7 m=51
